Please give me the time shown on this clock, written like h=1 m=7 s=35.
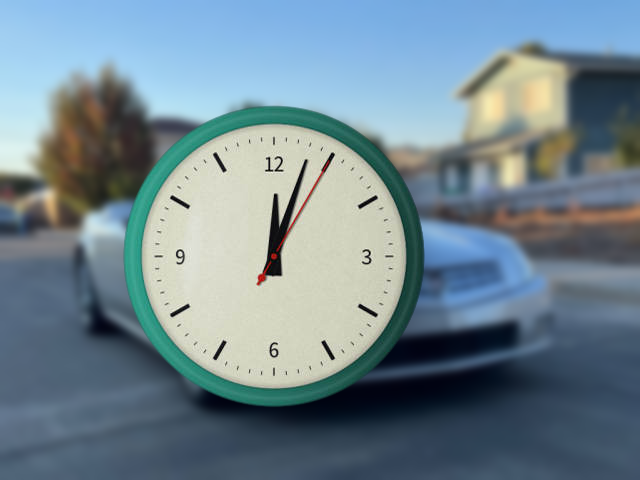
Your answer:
h=12 m=3 s=5
